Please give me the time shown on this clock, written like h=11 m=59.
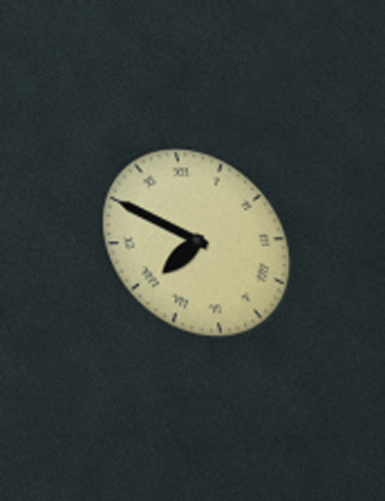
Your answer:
h=7 m=50
